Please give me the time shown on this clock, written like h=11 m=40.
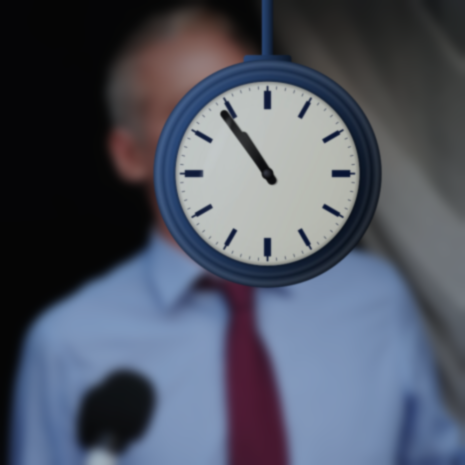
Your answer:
h=10 m=54
